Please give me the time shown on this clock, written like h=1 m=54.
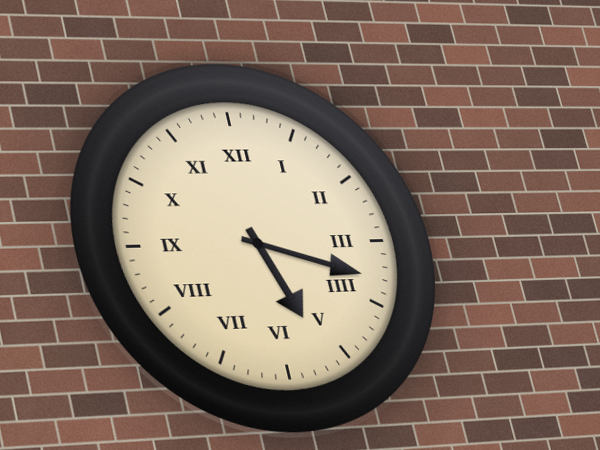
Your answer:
h=5 m=18
